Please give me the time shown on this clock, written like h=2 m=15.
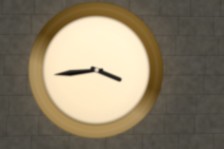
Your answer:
h=3 m=44
